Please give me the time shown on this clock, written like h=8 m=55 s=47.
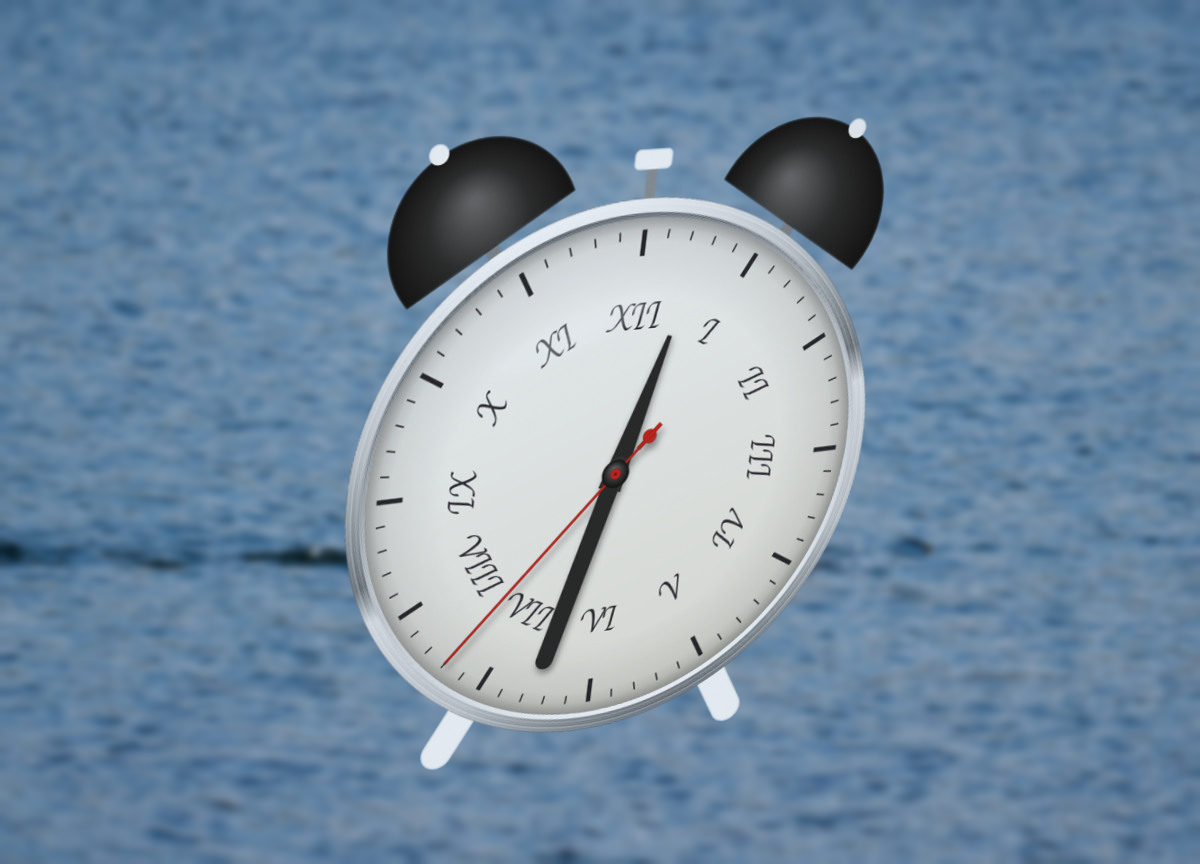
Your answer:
h=12 m=32 s=37
